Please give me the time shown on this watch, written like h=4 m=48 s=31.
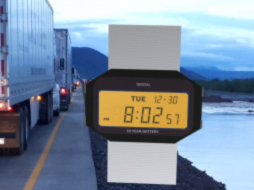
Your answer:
h=8 m=2 s=57
